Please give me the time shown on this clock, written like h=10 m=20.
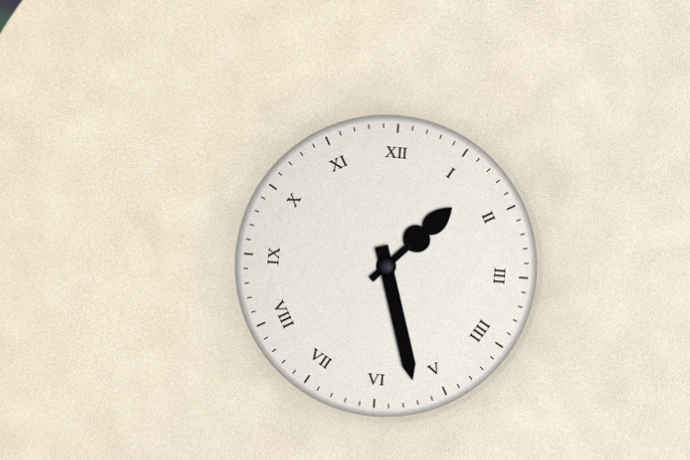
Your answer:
h=1 m=27
